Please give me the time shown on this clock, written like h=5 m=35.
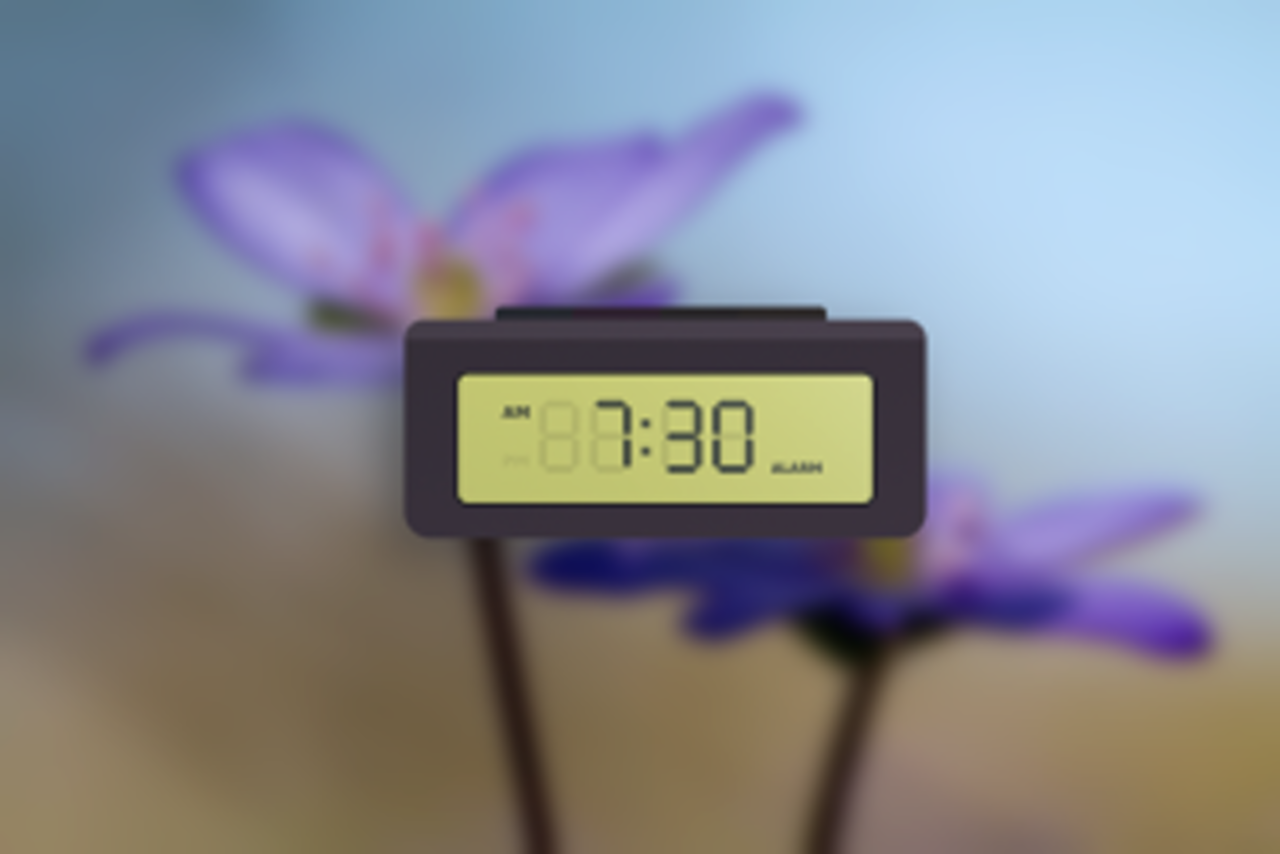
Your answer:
h=7 m=30
